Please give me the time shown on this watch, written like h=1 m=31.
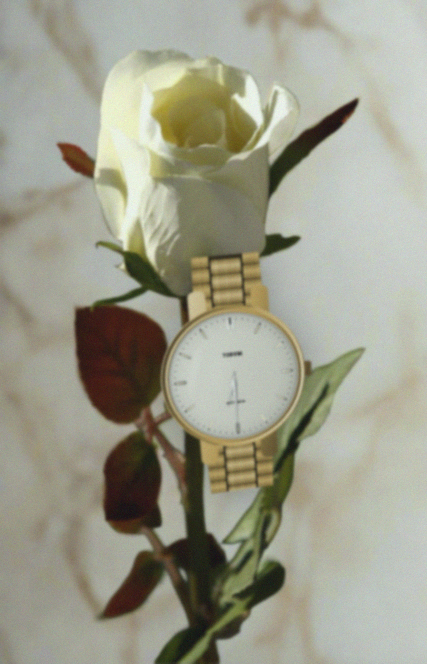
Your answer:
h=6 m=30
